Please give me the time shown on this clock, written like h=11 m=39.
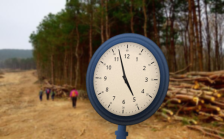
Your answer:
h=4 m=57
